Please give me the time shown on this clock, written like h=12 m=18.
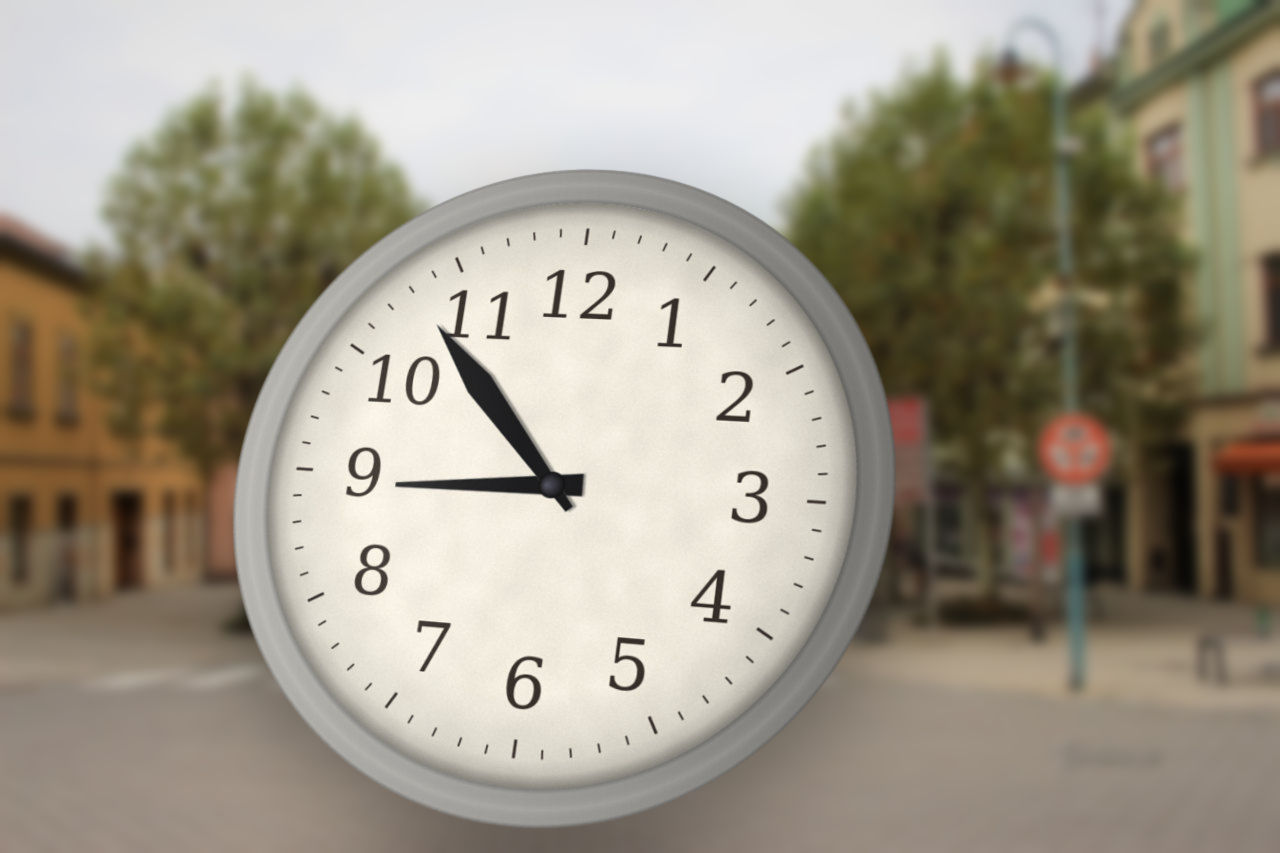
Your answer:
h=8 m=53
